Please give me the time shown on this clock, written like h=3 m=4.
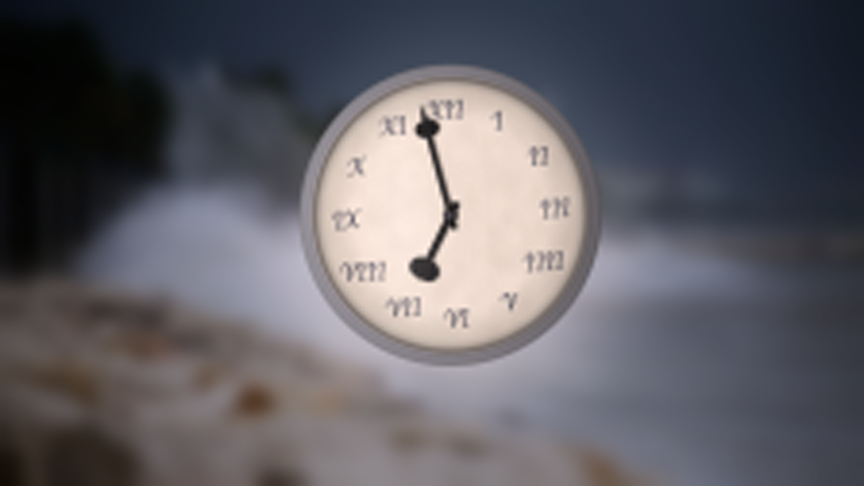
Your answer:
h=6 m=58
